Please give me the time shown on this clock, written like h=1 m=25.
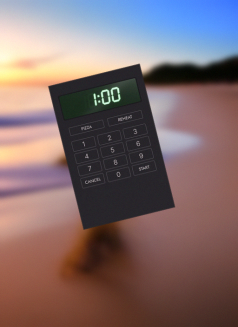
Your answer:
h=1 m=0
